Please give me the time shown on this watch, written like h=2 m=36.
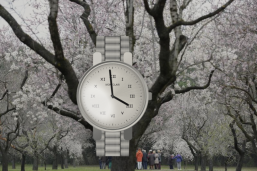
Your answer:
h=3 m=59
